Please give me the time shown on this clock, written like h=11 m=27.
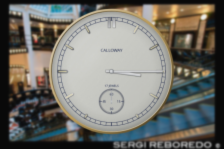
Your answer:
h=3 m=15
